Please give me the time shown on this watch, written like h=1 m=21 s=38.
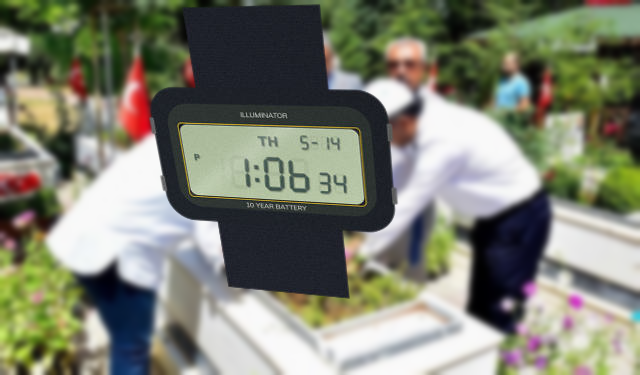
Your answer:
h=1 m=6 s=34
